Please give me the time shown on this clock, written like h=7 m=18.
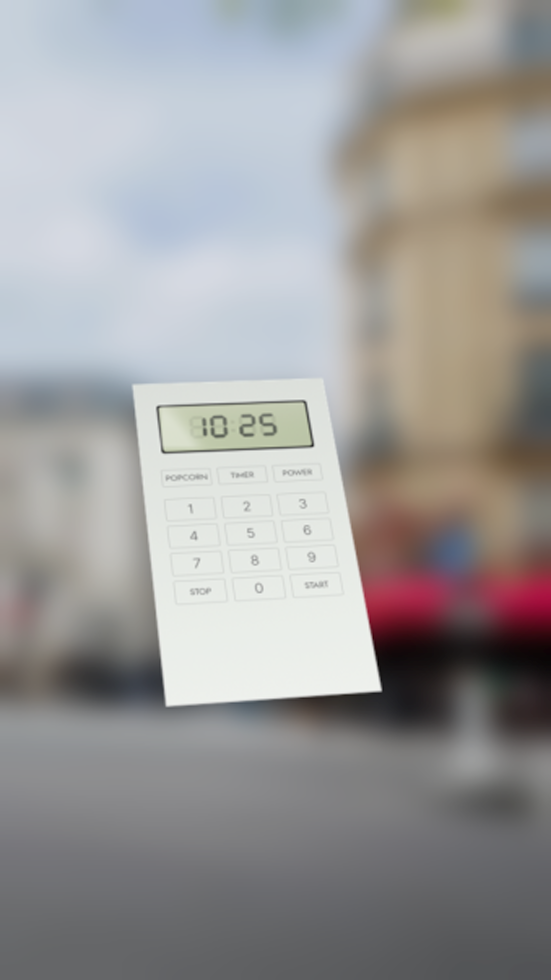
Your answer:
h=10 m=25
